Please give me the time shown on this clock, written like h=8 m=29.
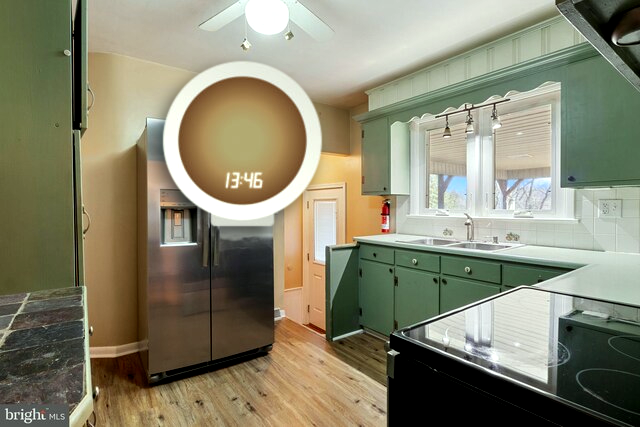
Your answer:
h=13 m=46
